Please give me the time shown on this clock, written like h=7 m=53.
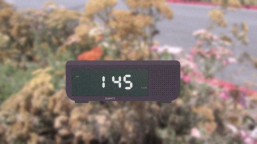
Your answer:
h=1 m=45
